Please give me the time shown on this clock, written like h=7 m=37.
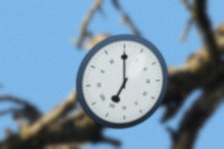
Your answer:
h=7 m=0
